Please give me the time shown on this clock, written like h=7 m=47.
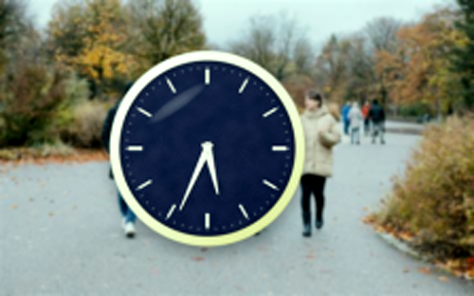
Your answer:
h=5 m=34
